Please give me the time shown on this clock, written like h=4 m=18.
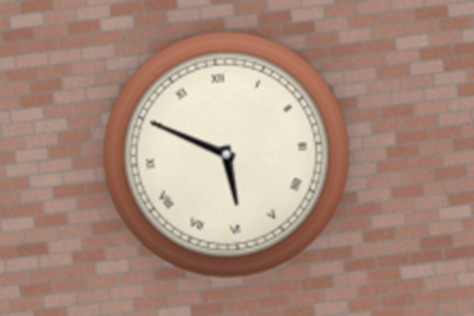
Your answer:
h=5 m=50
